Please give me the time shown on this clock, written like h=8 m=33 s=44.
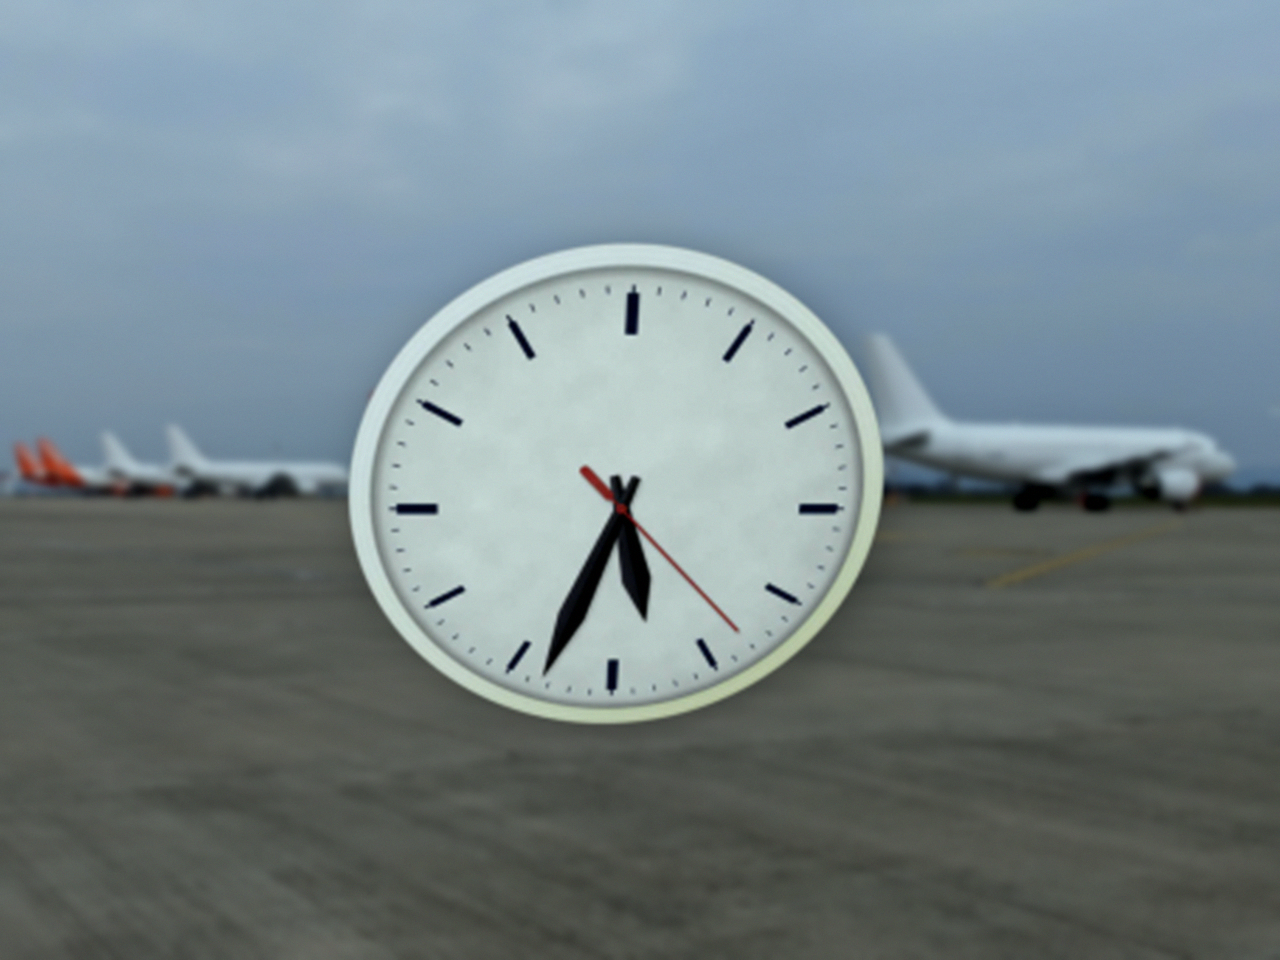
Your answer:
h=5 m=33 s=23
